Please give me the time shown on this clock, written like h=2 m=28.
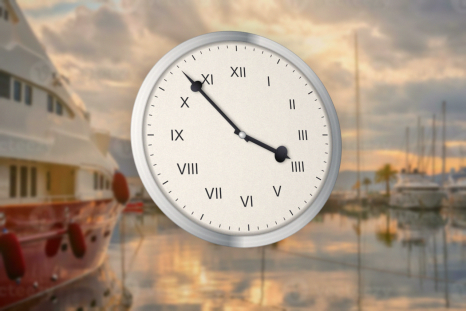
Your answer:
h=3 m=53
